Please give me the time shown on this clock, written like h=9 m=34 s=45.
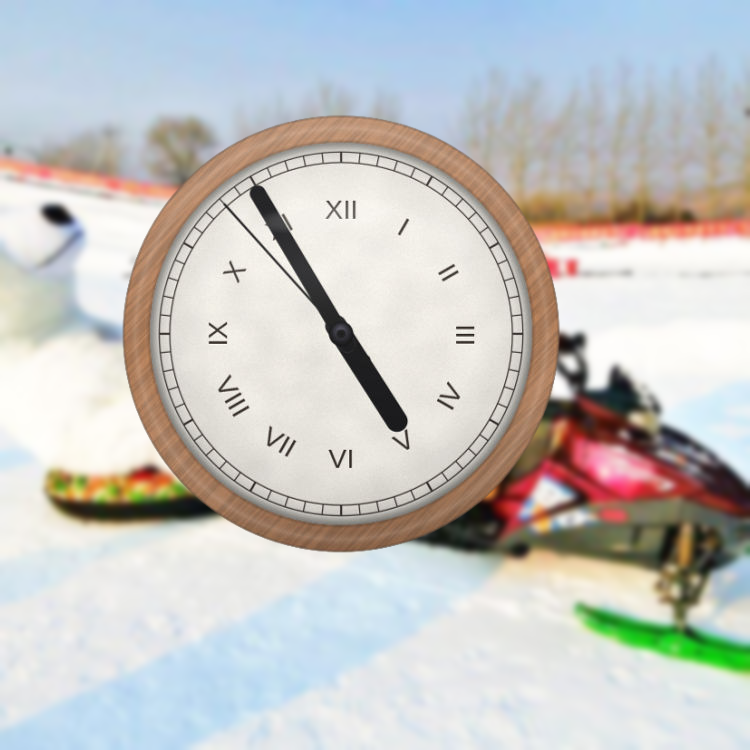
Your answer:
h=4 m=54 s=53
